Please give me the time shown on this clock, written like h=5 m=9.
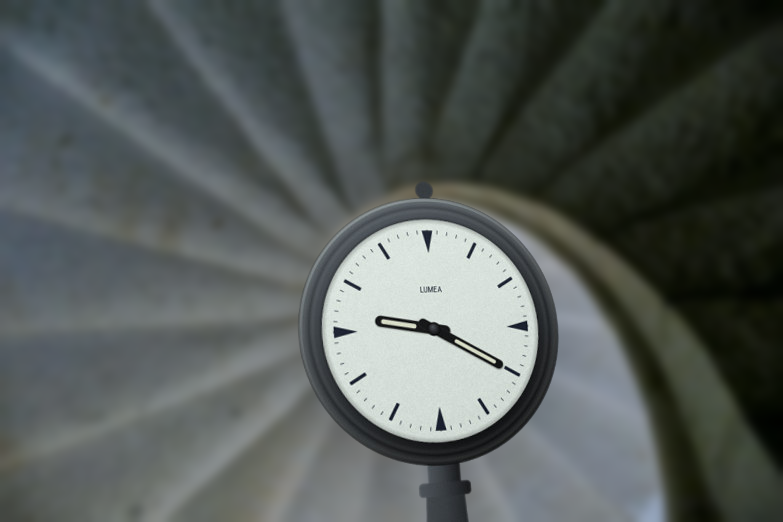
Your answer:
h=9 m=20
